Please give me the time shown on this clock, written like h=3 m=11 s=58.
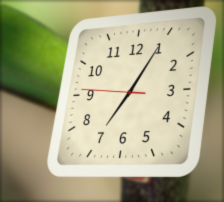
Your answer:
h=7 m=4 s=46
